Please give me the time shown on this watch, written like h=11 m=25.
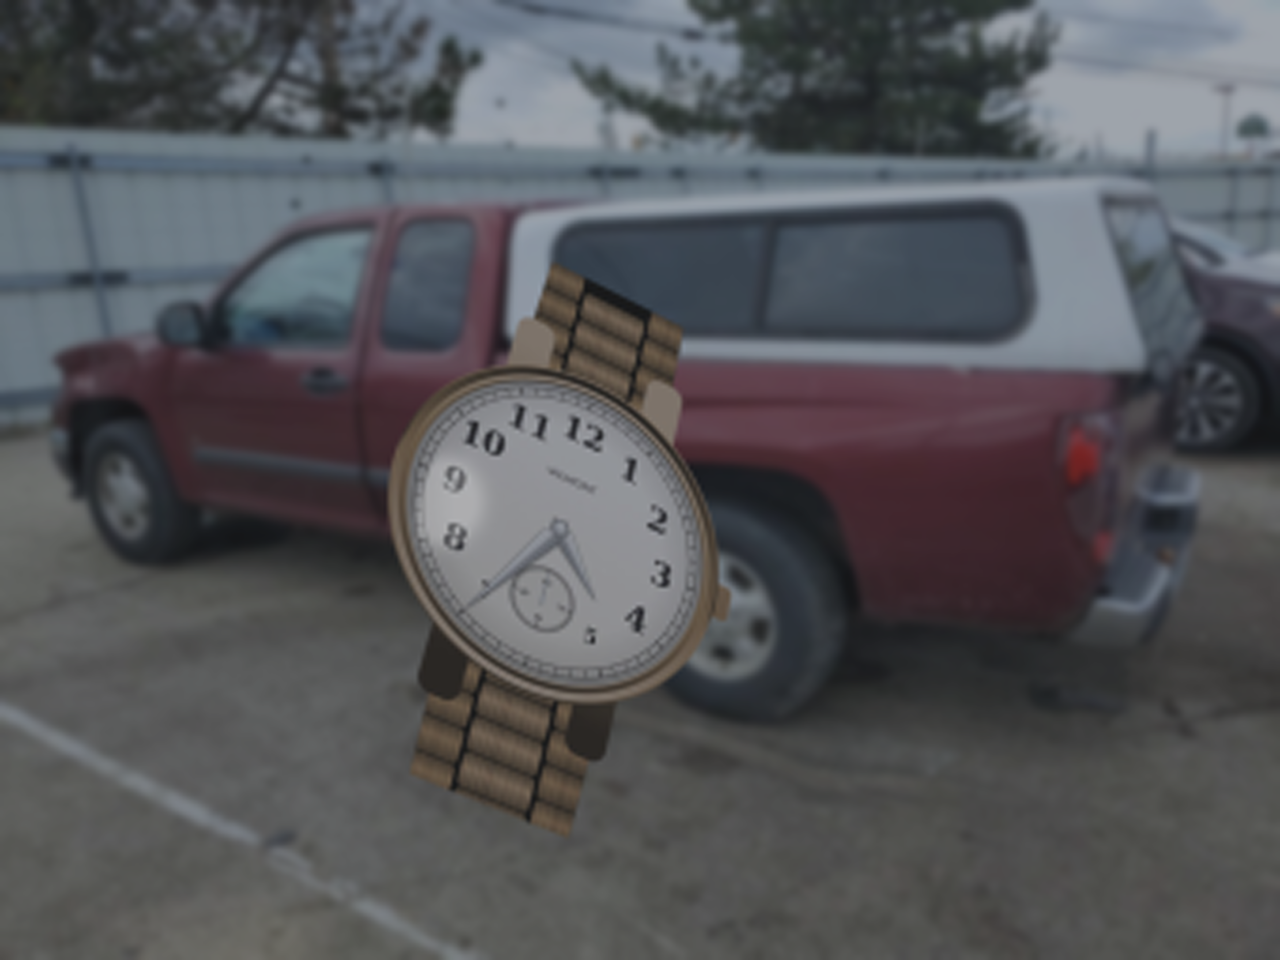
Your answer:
h=4 m=35
